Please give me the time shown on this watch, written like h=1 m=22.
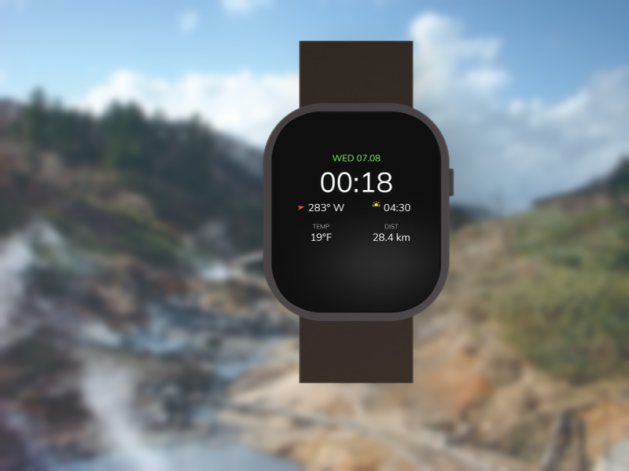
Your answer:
h=0 m=18
